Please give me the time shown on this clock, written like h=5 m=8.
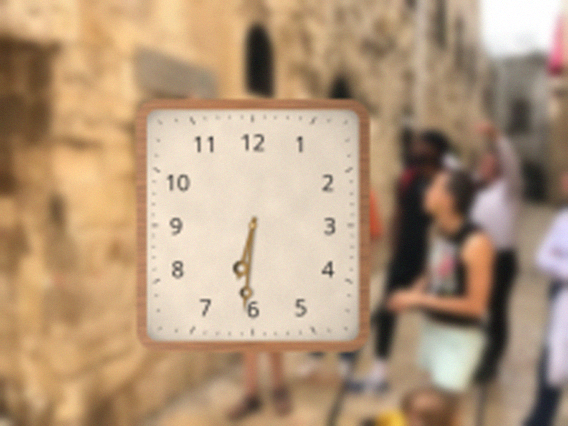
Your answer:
h=6 m=31
